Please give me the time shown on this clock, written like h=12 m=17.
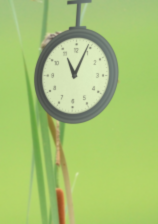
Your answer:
h=11 m=4
